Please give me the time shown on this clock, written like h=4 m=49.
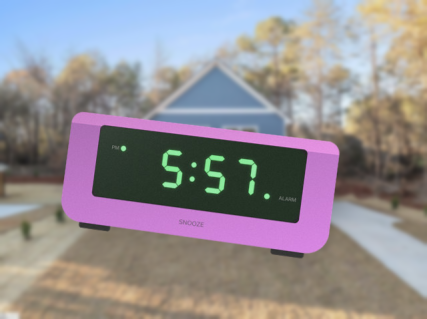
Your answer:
h=5 m=57
